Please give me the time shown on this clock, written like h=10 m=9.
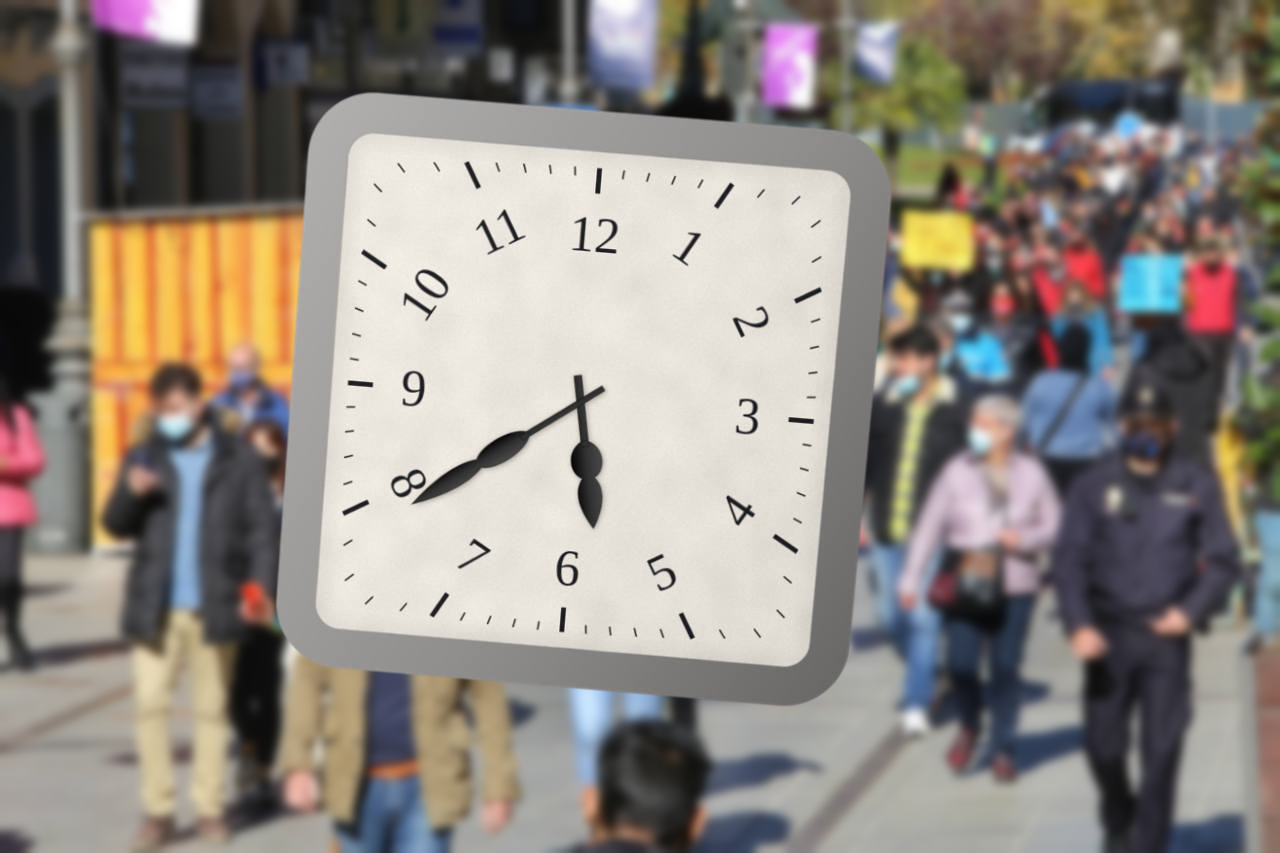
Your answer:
h=5 m=39
